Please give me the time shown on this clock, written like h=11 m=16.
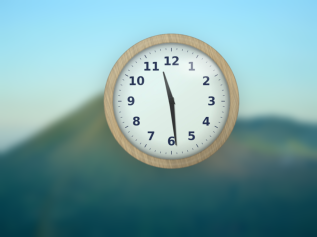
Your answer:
h=11 m=29
